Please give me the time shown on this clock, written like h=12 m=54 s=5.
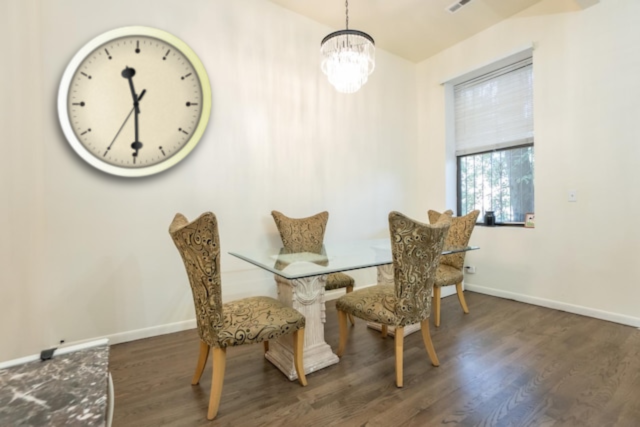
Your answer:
h=11 m=29 s=35
